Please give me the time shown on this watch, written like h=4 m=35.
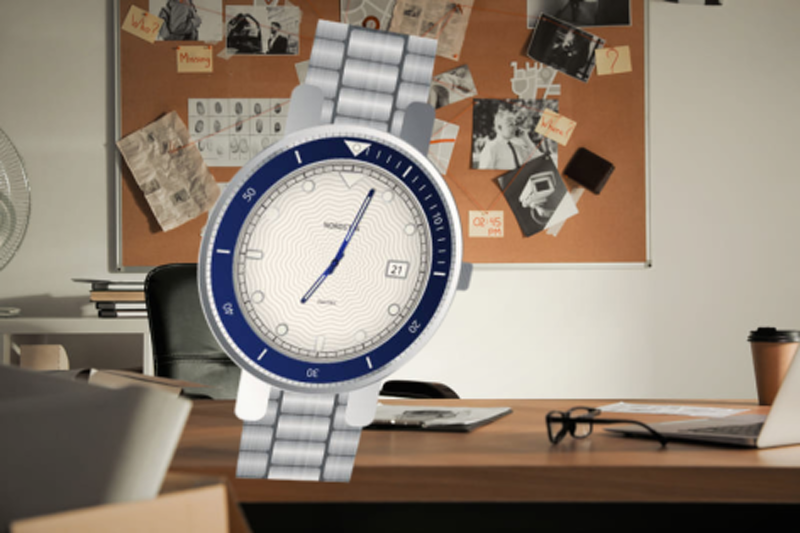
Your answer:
h=7 m=3
